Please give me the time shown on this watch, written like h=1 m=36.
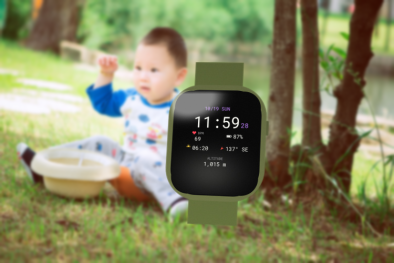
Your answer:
h=11 m=59
